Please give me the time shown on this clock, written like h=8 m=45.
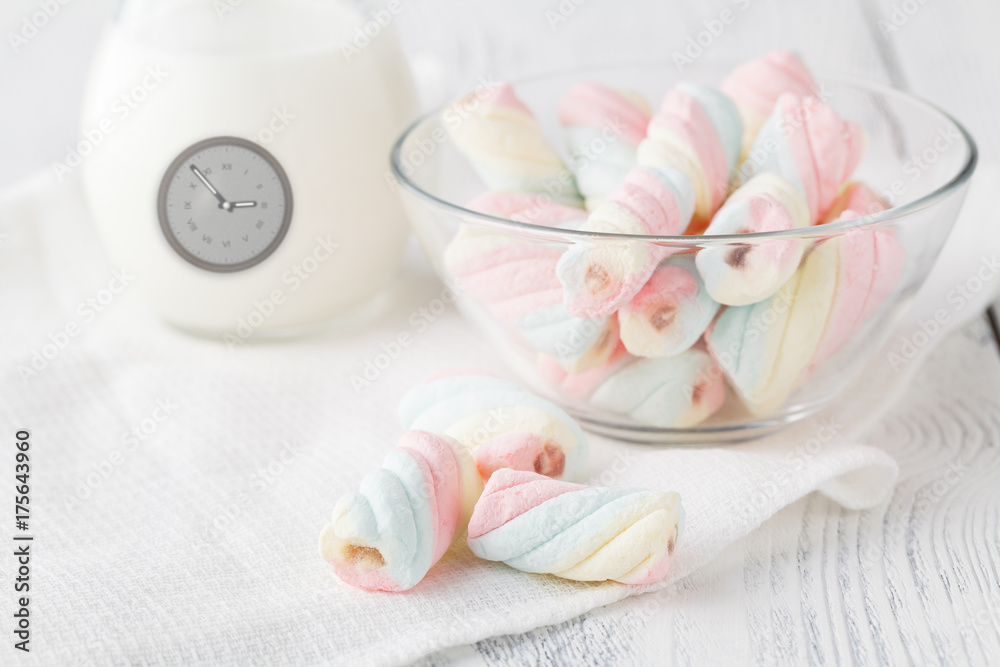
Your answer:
h=2 m=53
